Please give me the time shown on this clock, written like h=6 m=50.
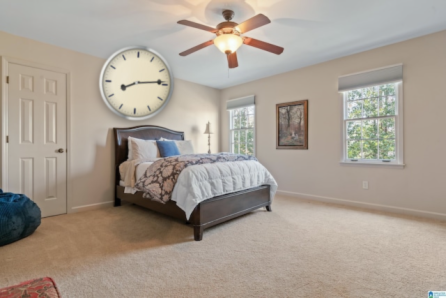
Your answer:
h=8 m=14
